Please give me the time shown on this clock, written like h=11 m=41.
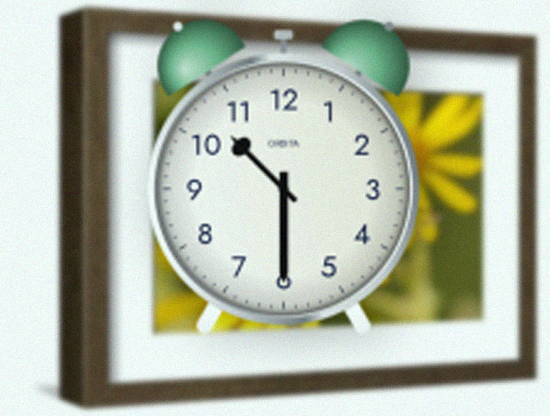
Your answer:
h=10 m=30
